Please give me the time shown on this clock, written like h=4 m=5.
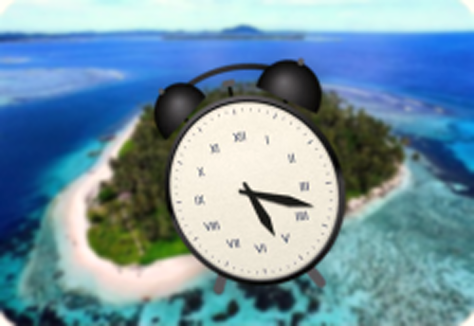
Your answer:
h=5 m=18
